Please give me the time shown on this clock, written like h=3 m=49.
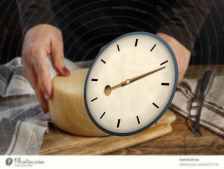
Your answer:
h=8 m=11
